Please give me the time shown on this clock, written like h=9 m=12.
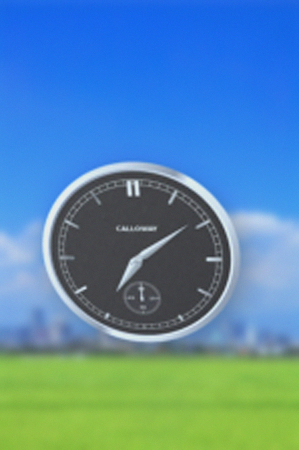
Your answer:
h=7 m=9
